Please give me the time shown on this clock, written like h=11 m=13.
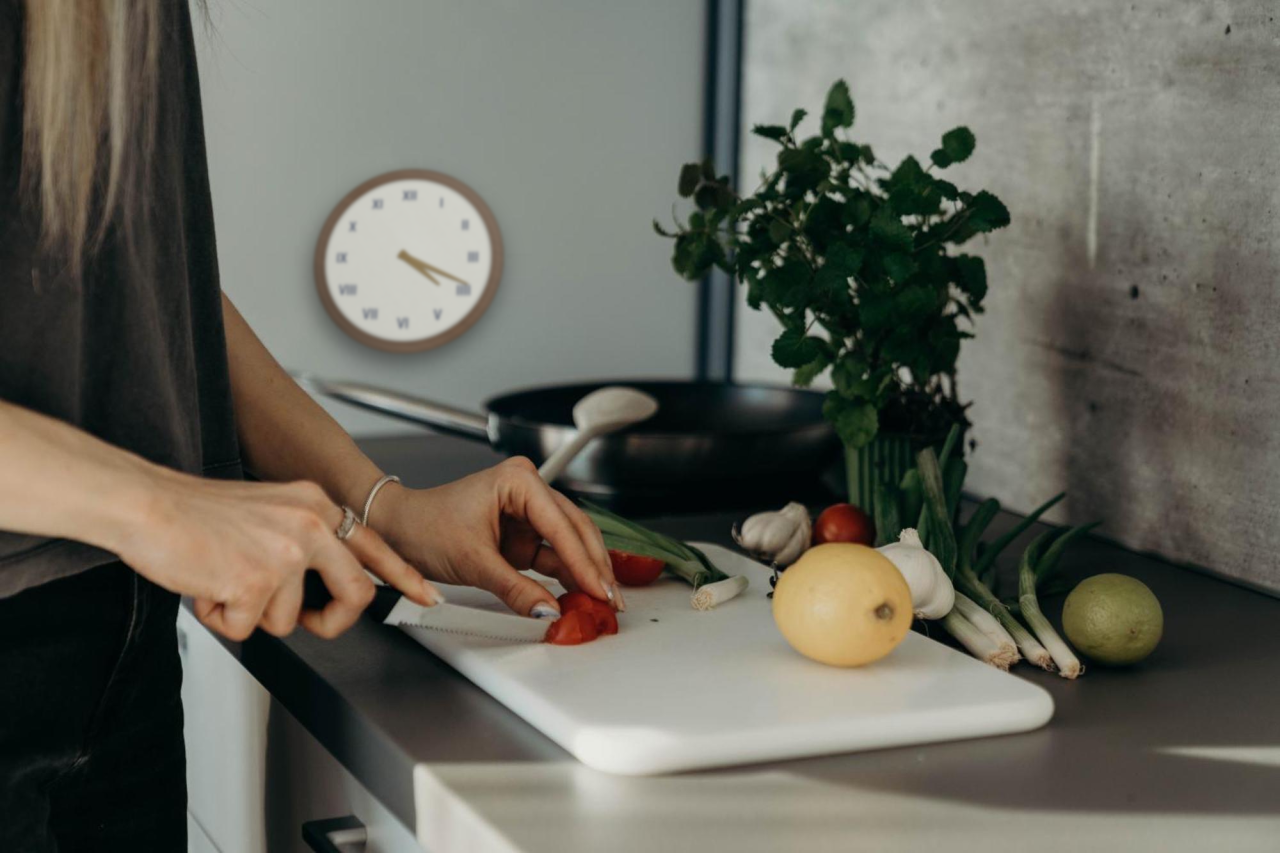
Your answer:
h=4 m=19
